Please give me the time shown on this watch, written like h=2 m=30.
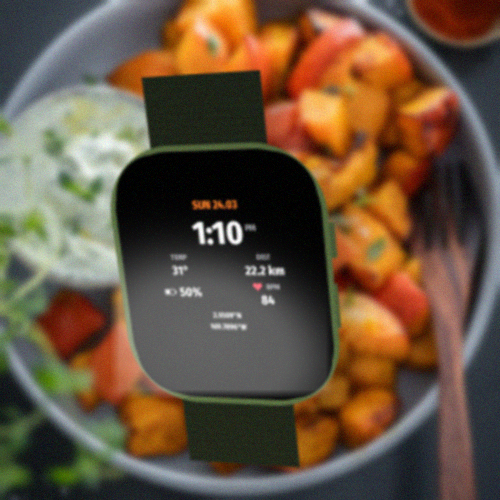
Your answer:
h=1 m=10
